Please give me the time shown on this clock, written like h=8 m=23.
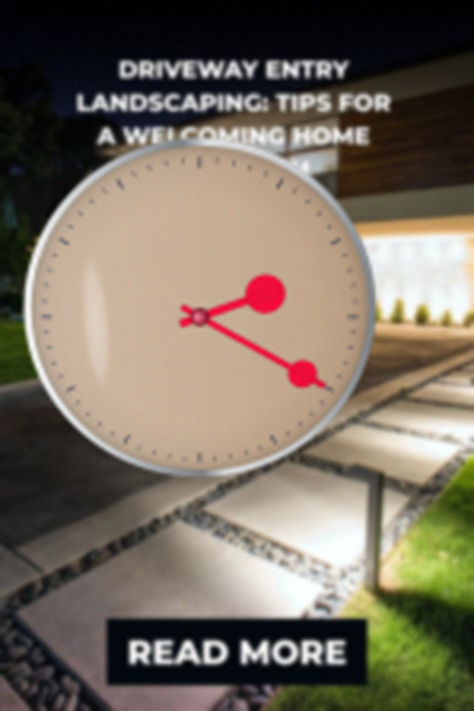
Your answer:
h=2 m=20
